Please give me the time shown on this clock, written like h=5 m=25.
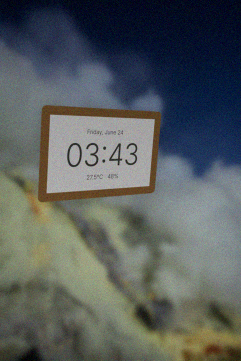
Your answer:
h=3 m=43
